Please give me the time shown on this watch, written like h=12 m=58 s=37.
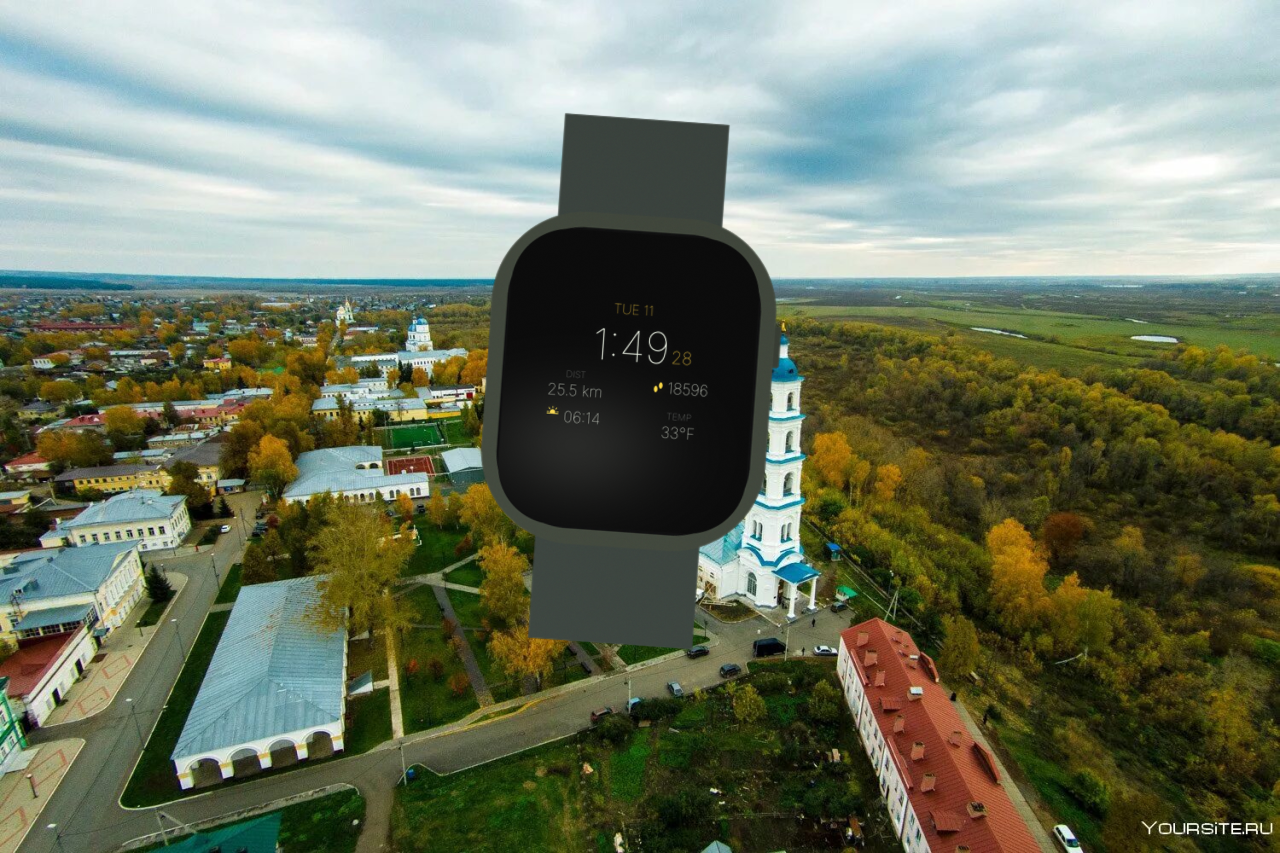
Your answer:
h=1 m=49 s=28
